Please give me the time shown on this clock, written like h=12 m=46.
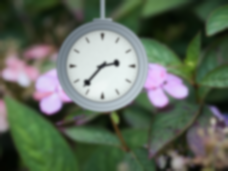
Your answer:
h=2 m=37
